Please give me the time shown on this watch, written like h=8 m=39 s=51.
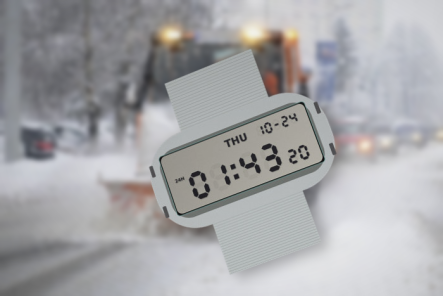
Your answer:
h=1 m=43 s=20
